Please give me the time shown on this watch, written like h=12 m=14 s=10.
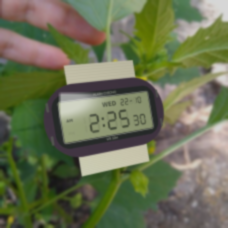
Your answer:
h=2 m=25 s=30
